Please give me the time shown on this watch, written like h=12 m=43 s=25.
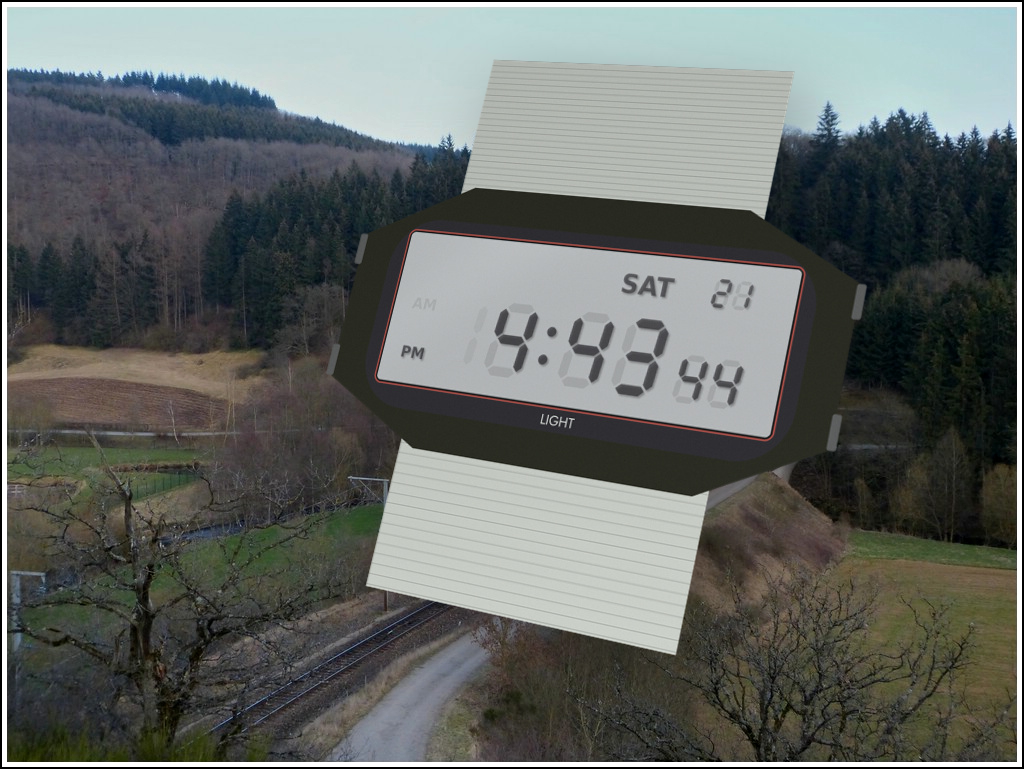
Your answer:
h=4 m=43 s=44
